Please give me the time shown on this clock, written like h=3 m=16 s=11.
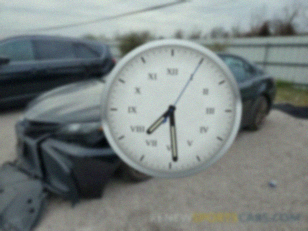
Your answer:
h=7 m=29 s=5
